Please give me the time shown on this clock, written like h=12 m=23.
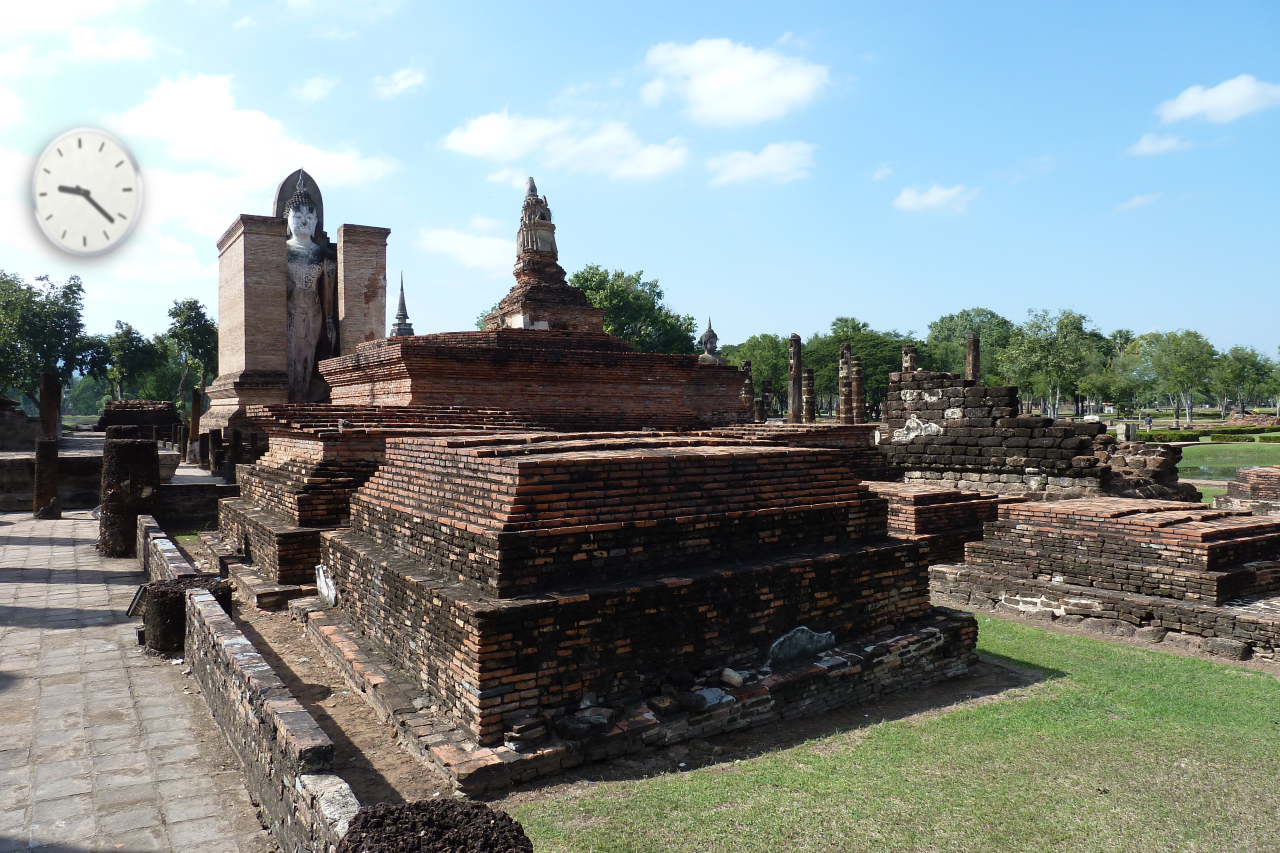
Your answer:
h=9 m=22
